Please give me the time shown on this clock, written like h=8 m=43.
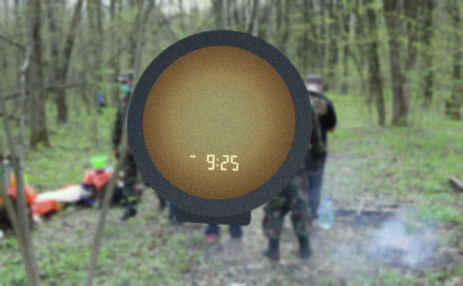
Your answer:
h=9 m=25
